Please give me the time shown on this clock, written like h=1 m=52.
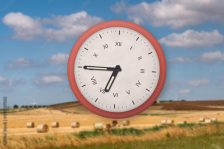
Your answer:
h=6 m=45
